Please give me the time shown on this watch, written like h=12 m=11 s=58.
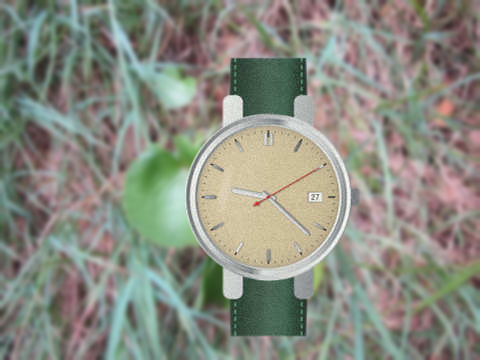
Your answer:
h=9 m=22 s=10
